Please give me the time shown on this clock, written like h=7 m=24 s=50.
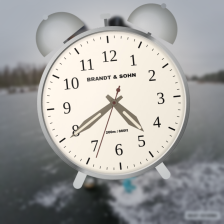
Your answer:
h=4 m=39 s=34
